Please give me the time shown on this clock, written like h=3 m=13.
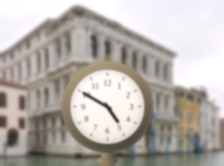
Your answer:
h=4 m=50
